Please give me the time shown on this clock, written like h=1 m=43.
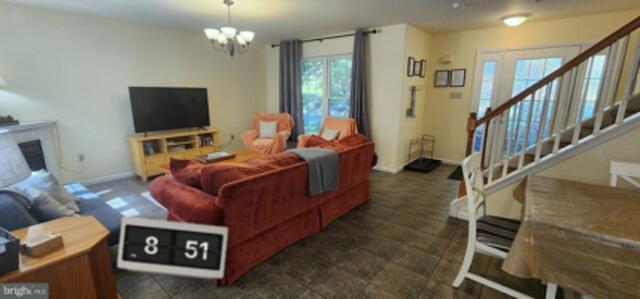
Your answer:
h=8 m=51
